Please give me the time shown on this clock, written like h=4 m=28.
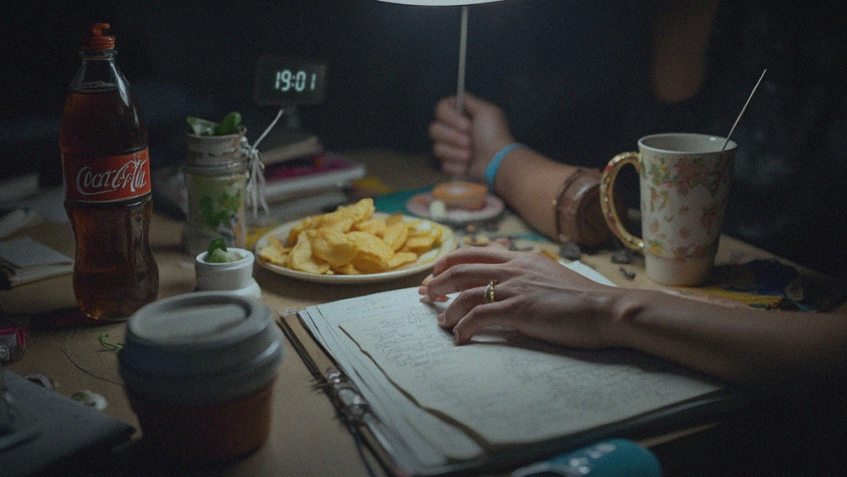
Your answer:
h=19 m=1
